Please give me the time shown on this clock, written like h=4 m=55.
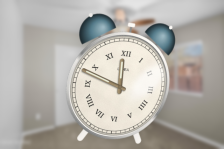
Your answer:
h=11 m=48
